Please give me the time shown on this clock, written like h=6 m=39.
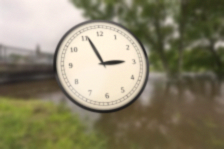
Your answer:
h=2 m=56
